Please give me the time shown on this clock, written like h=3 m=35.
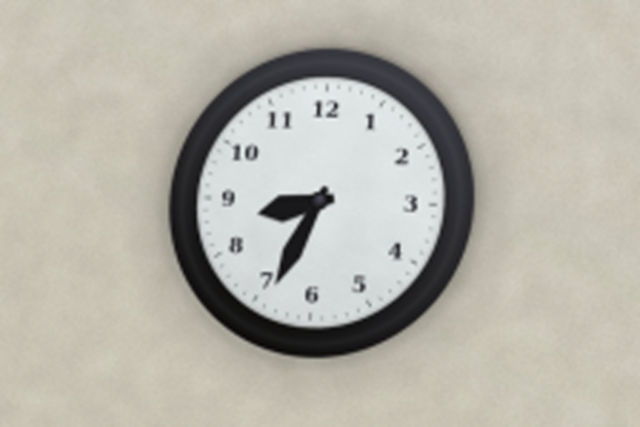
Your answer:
h=8 m=34
